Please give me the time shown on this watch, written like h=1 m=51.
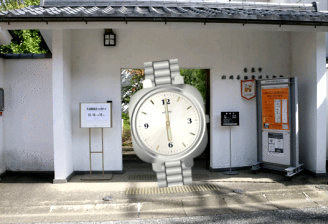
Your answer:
h=6 m=0
